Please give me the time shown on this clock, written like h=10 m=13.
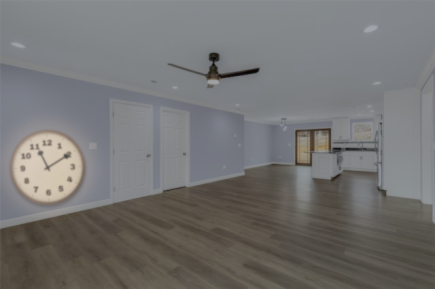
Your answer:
h=11 m=10
